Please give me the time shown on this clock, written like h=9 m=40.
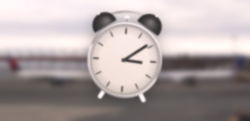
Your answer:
h=3 m=9
